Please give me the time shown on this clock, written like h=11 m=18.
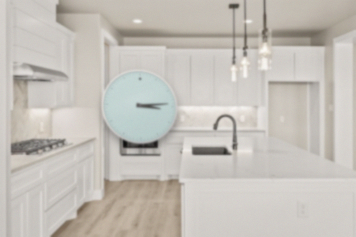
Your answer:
h=3 m=14
